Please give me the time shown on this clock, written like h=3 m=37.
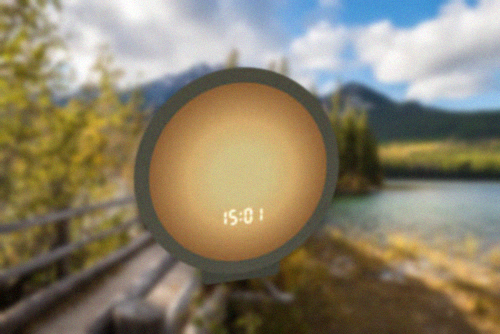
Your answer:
h=15 m=1
